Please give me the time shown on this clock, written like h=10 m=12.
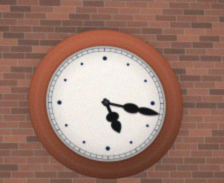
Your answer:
h=5 m=17
